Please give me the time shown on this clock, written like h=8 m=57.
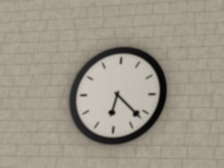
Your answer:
h=6 m=22
